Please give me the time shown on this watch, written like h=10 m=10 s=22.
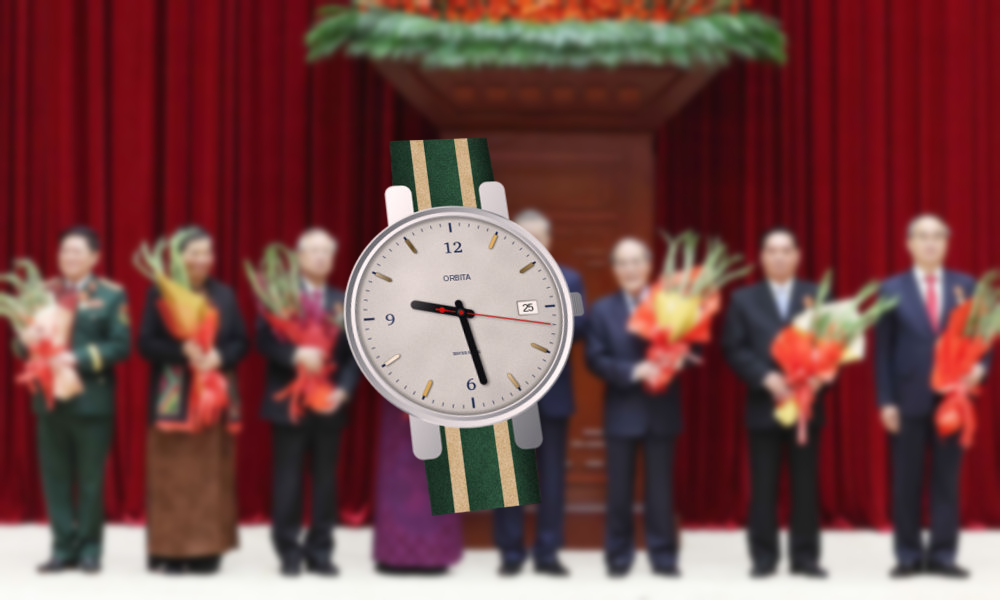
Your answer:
h=9 m=28 s=17
